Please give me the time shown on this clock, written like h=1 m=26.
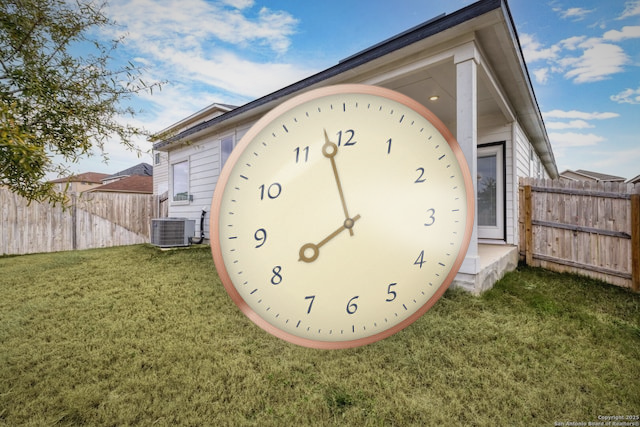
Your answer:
h=7 m=58
